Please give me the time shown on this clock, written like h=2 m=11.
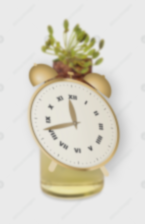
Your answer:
h=11 m=42
